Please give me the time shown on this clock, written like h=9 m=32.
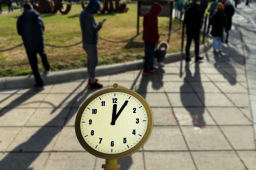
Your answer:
h=12 m=5
